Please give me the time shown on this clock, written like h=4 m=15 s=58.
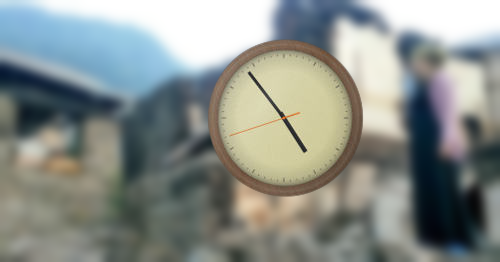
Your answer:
h=4 m=53 s=42
